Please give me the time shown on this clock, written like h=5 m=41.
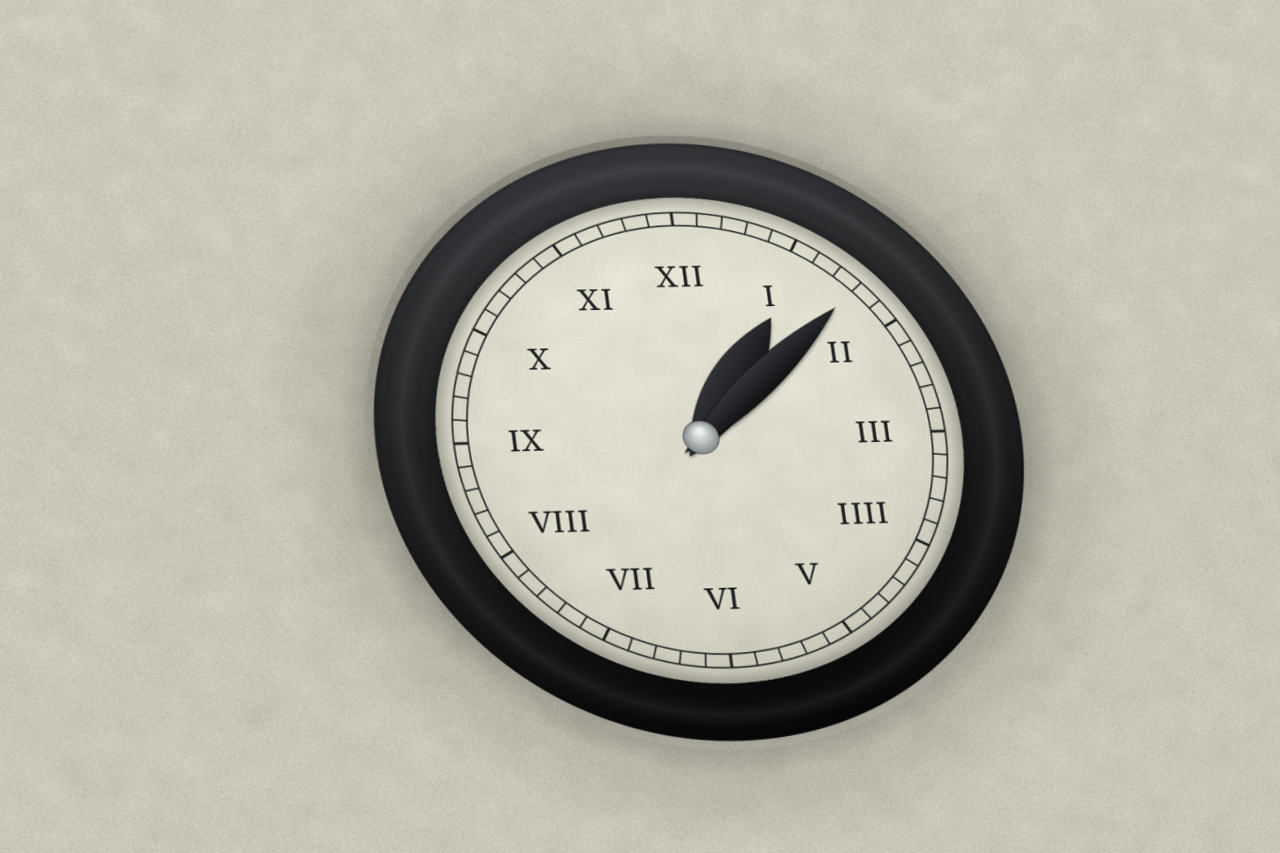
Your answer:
h=1 m=8
